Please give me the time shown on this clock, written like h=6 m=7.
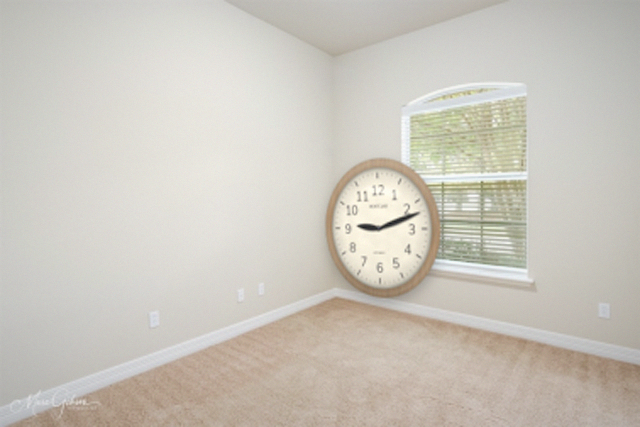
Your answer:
h=9 m=12
